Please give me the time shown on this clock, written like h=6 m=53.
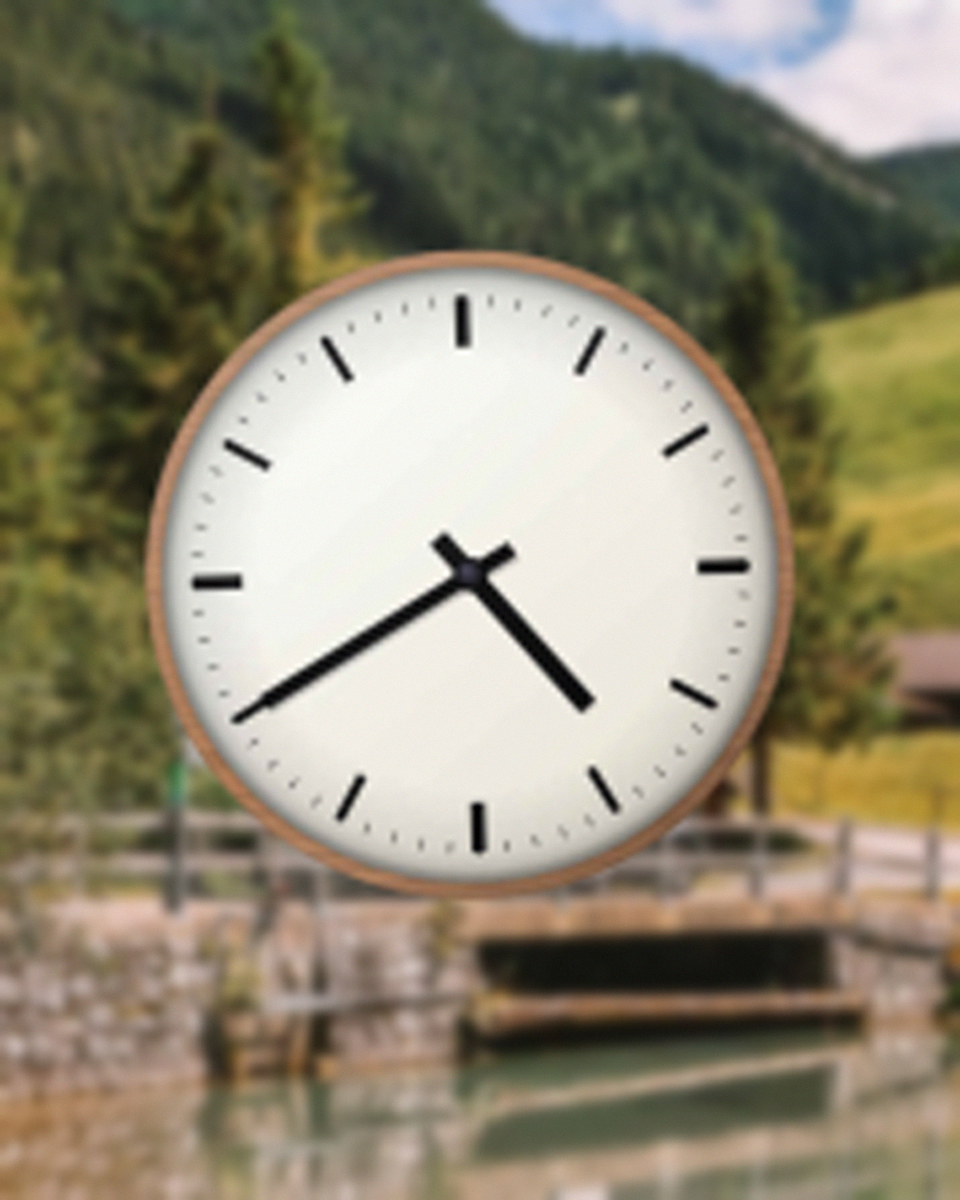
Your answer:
h=4 m=40
